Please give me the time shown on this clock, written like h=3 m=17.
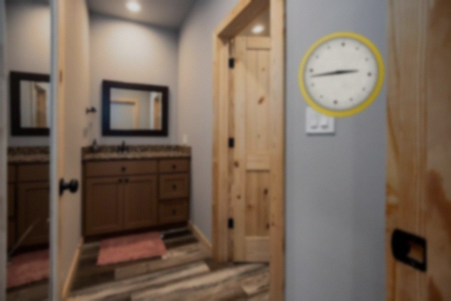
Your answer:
h=2 m=43
